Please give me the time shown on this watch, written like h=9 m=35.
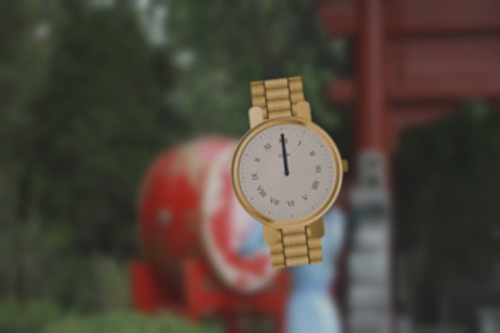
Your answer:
h=12 m=0
